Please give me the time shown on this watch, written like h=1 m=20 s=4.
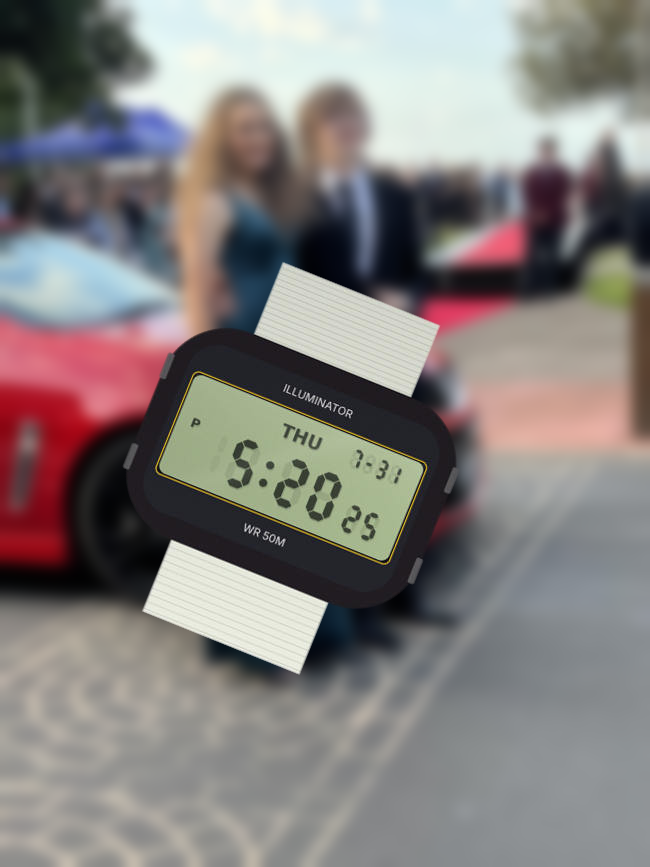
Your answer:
h=5 m=20 s=25
